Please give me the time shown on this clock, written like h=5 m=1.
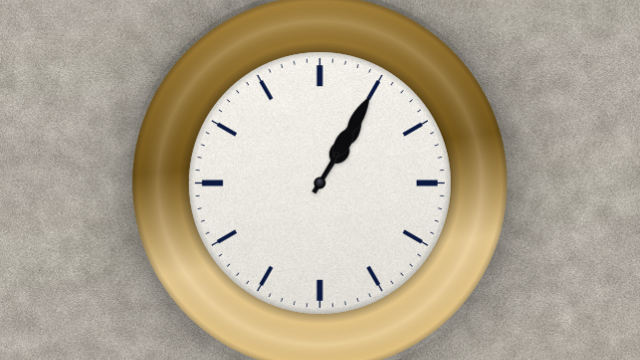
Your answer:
h=1 m=5
